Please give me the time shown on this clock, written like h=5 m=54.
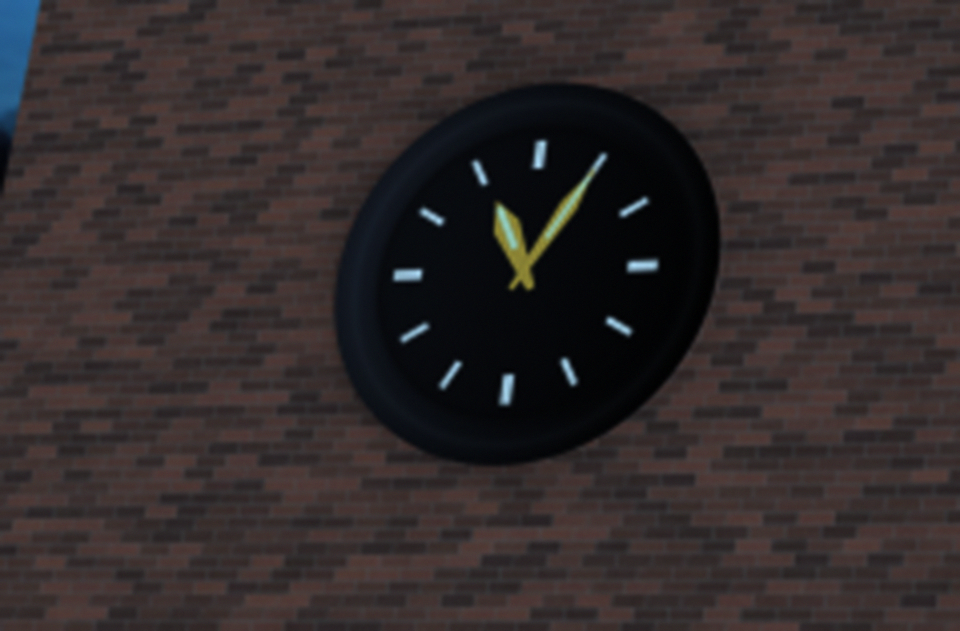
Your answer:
h=11 m=5
